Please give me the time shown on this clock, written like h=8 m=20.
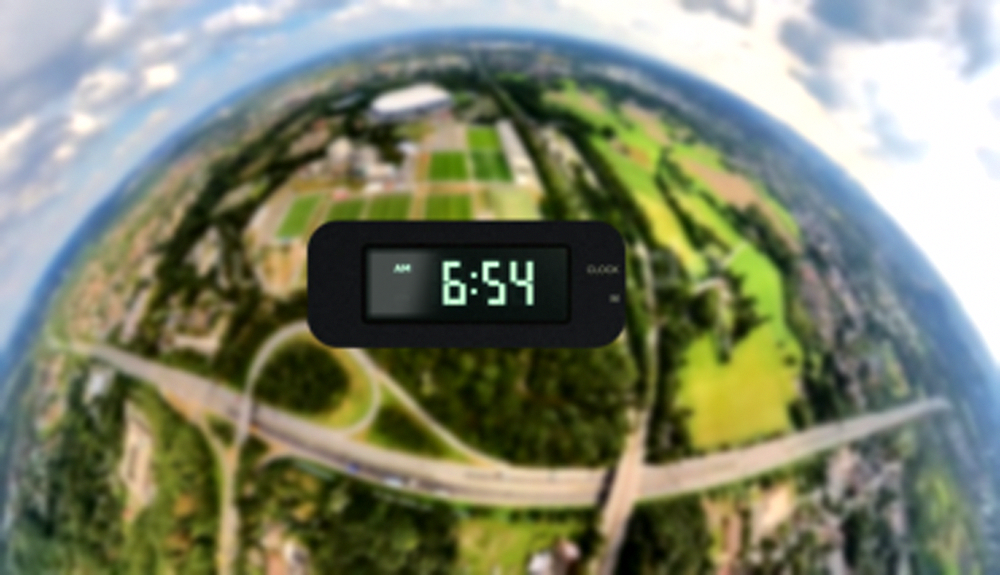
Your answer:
h=6 m=54
